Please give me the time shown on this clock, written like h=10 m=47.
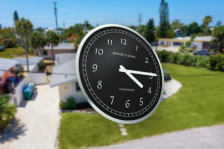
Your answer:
h=4 m=15
